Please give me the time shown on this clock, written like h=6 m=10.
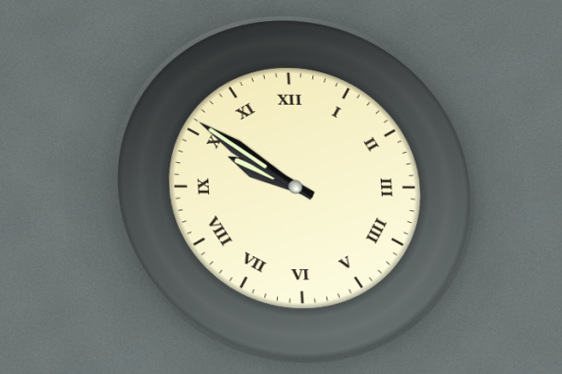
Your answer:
h=9 m=51
